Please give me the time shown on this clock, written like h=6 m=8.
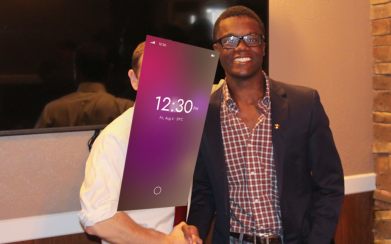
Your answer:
h=12 m=30
